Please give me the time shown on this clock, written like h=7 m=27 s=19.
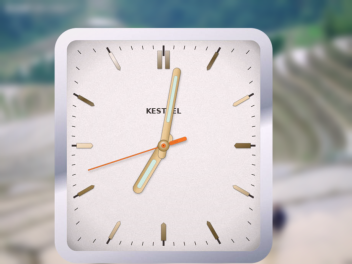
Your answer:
h=7 m=1 s=42
